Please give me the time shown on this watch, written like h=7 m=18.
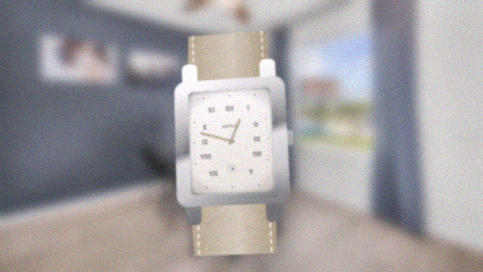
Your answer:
h=12 m=48
